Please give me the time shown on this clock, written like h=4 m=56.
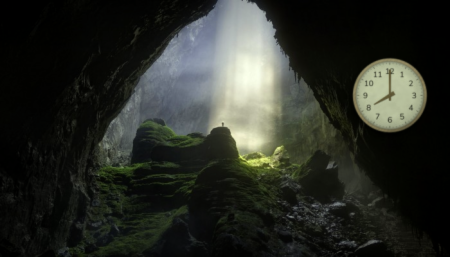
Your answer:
h=8 m=0
